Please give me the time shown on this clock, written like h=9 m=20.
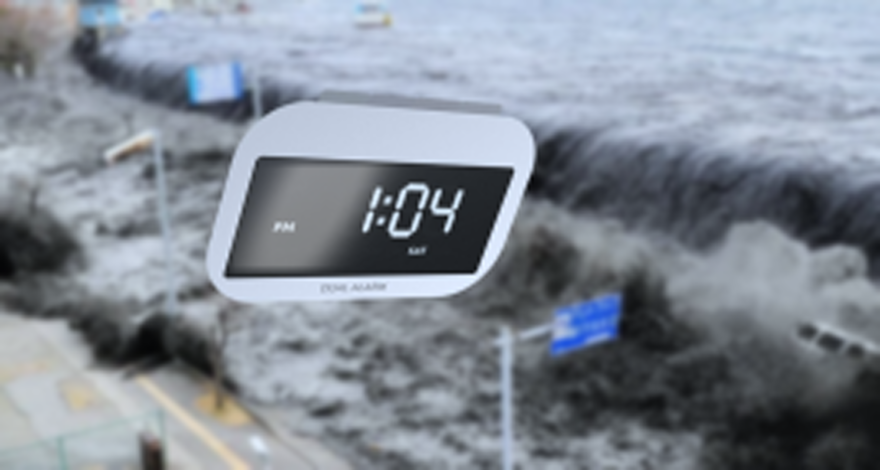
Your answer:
h=1 m=4
